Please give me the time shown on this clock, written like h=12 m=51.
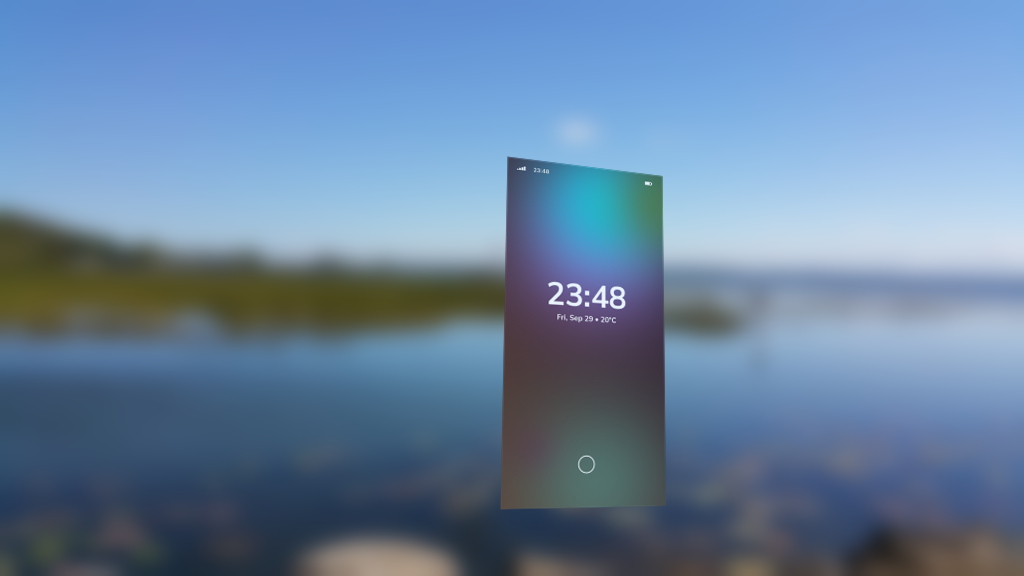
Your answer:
h=23 m=48
